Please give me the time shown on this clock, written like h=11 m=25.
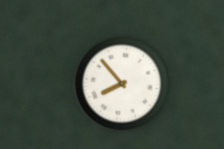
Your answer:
h=7 m=52
